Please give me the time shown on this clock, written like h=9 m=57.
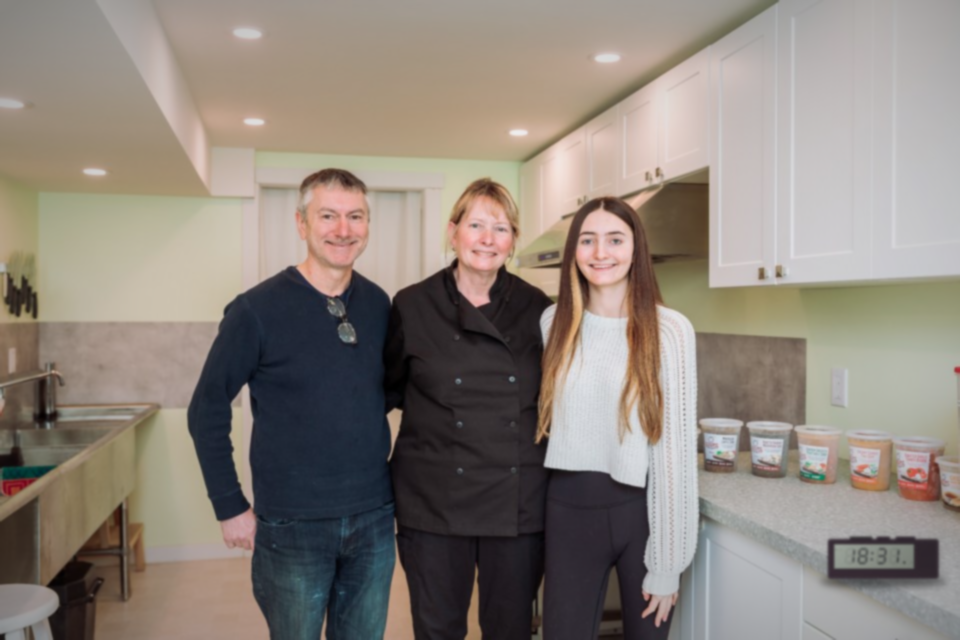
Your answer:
h=18 m=31
